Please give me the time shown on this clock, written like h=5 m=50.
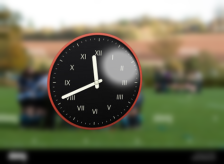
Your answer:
h=11 m=41
